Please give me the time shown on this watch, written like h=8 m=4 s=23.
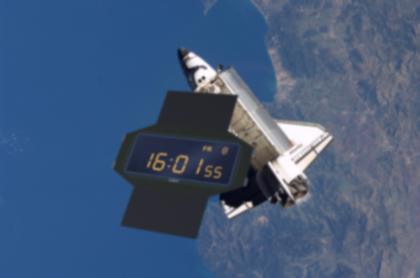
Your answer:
h=16 m=1 s=55
